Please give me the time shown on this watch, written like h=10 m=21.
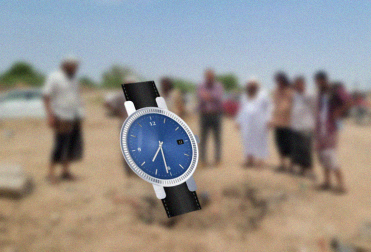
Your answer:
h=7 m=31
